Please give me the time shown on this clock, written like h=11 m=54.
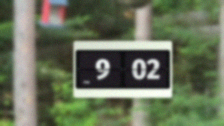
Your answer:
h=9 m=2
